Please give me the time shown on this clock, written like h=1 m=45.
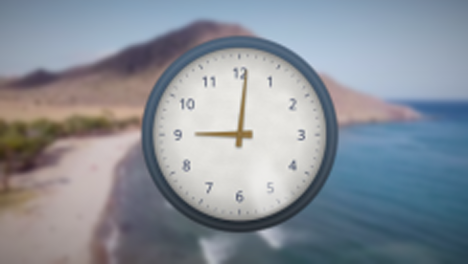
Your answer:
h=9 m=1
